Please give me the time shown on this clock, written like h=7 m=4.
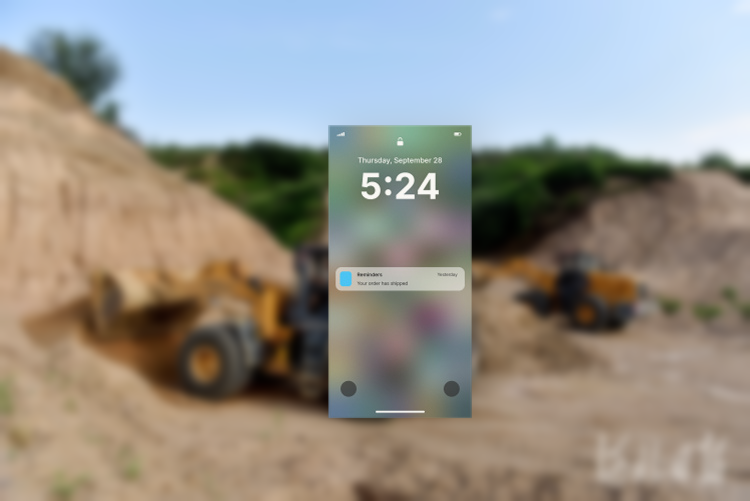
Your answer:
h=5 m=24
